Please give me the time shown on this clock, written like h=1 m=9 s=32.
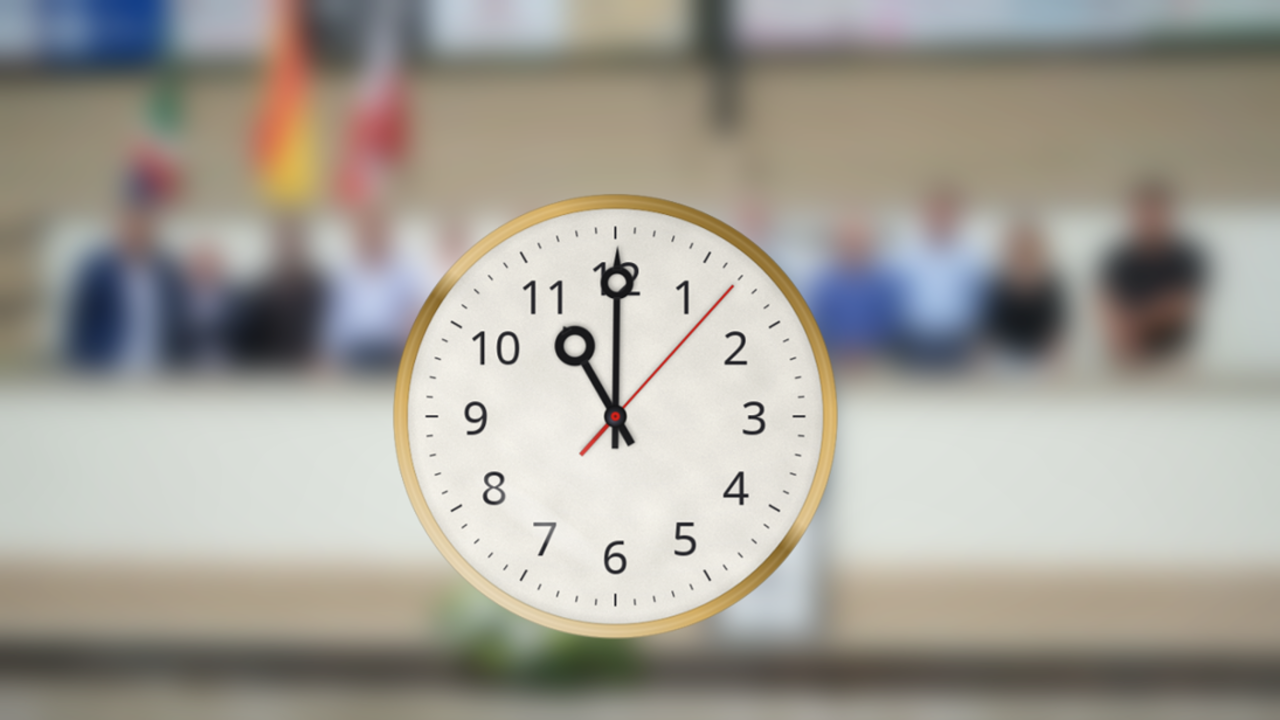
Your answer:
h=11 m=0 s=7
